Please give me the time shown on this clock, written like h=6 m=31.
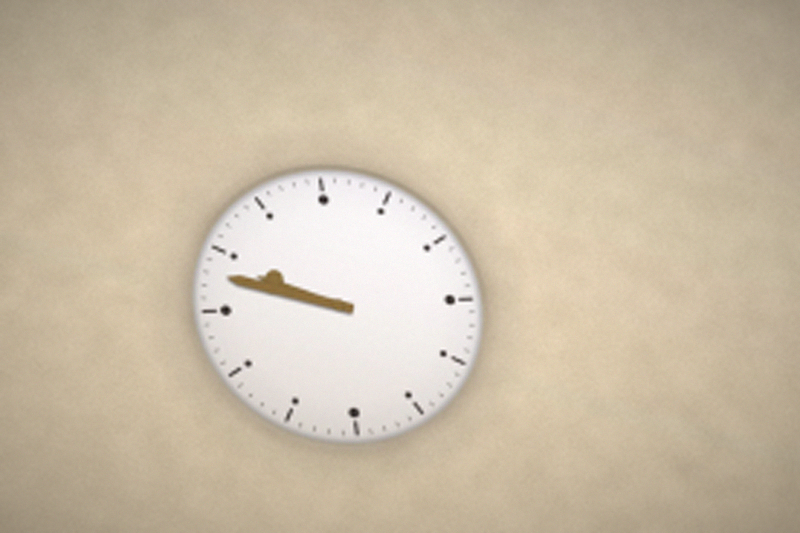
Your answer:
h=9 m=48
